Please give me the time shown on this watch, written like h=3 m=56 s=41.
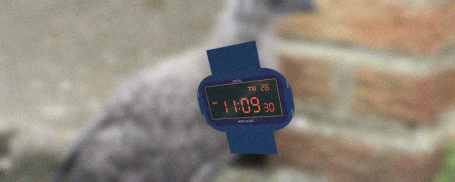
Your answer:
h=11 m=9 s=30
